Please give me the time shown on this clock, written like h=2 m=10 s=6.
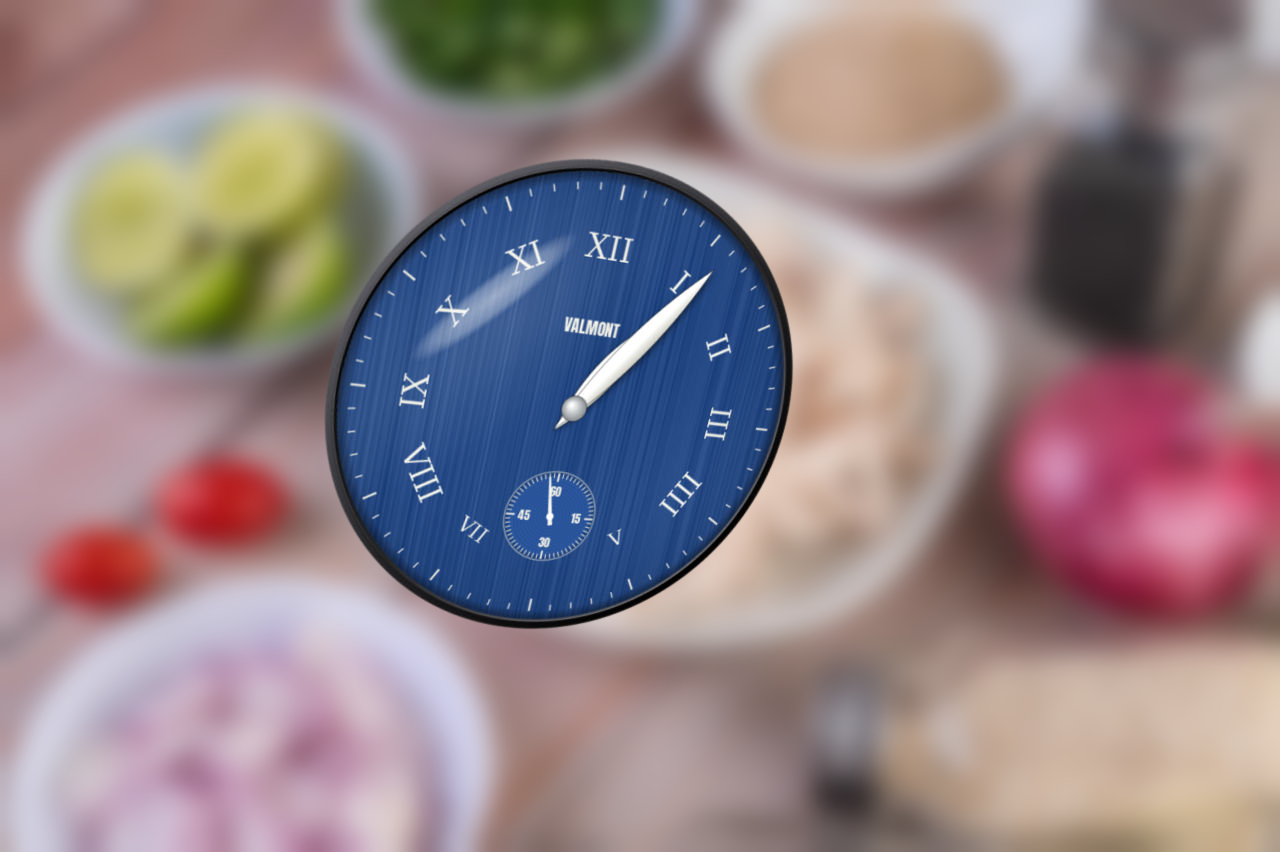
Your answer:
h=1 m=5 s=58
